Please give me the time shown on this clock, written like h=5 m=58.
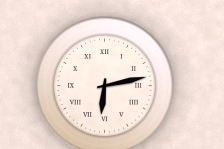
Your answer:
h=6 m=13
